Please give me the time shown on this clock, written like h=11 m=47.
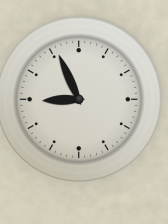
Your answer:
h=8 m=56
